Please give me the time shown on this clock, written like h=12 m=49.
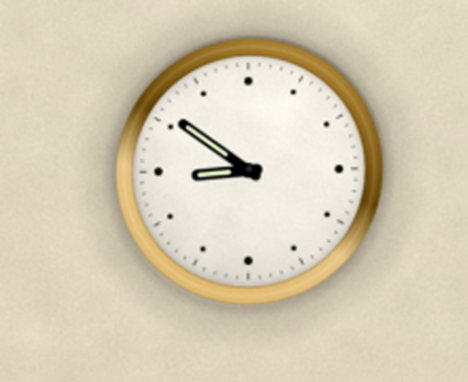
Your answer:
h=8 m=51
